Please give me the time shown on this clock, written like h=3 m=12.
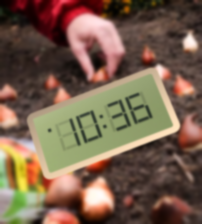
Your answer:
h=10 m=36
